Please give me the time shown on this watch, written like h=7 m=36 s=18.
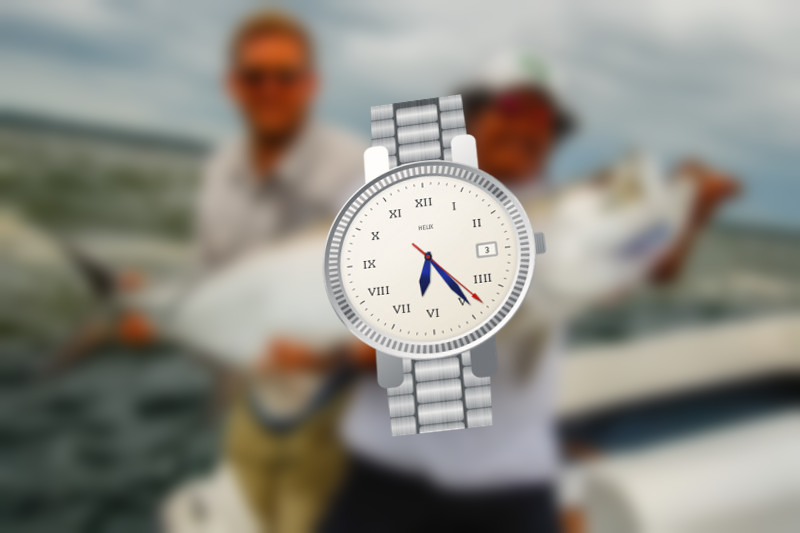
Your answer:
h=6 m=24 s=23
